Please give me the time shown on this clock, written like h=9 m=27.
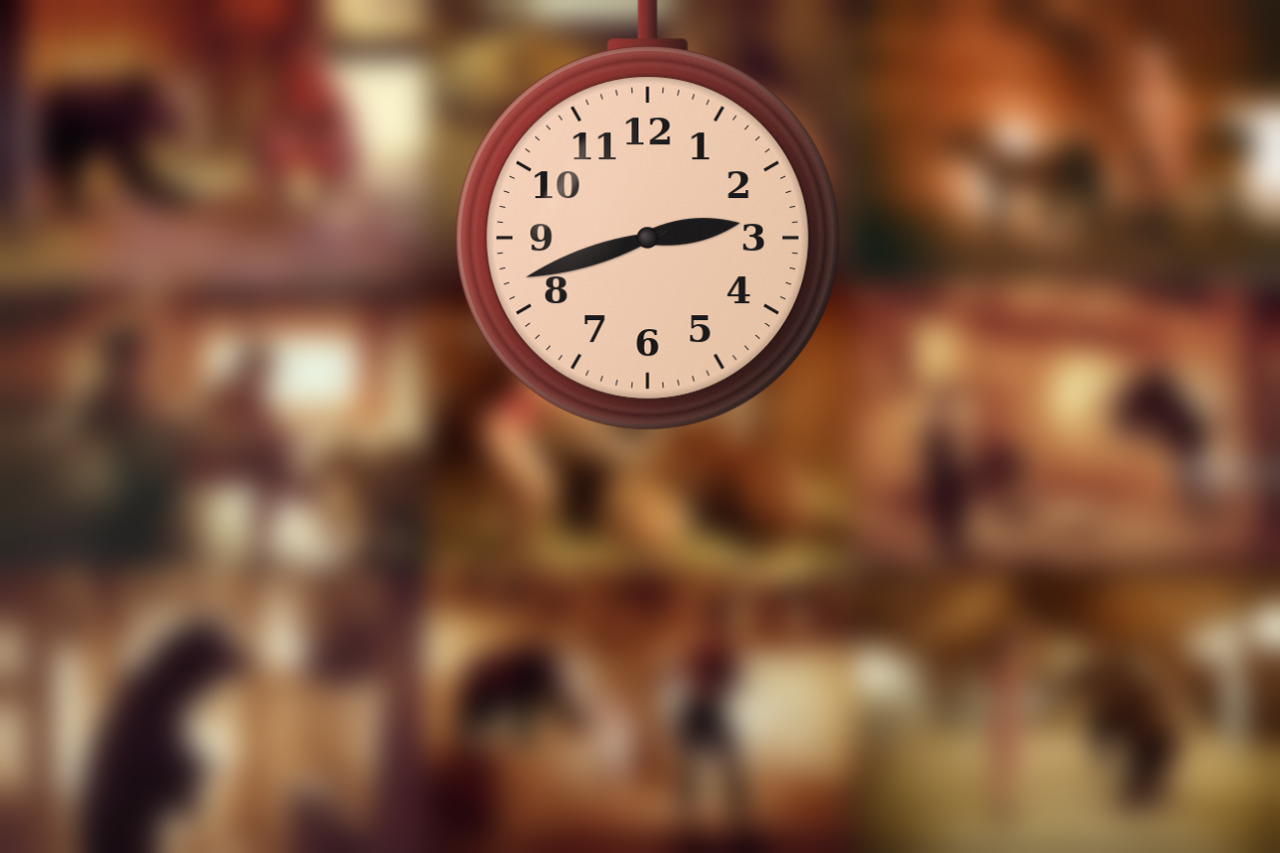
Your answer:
h=2 m=42
